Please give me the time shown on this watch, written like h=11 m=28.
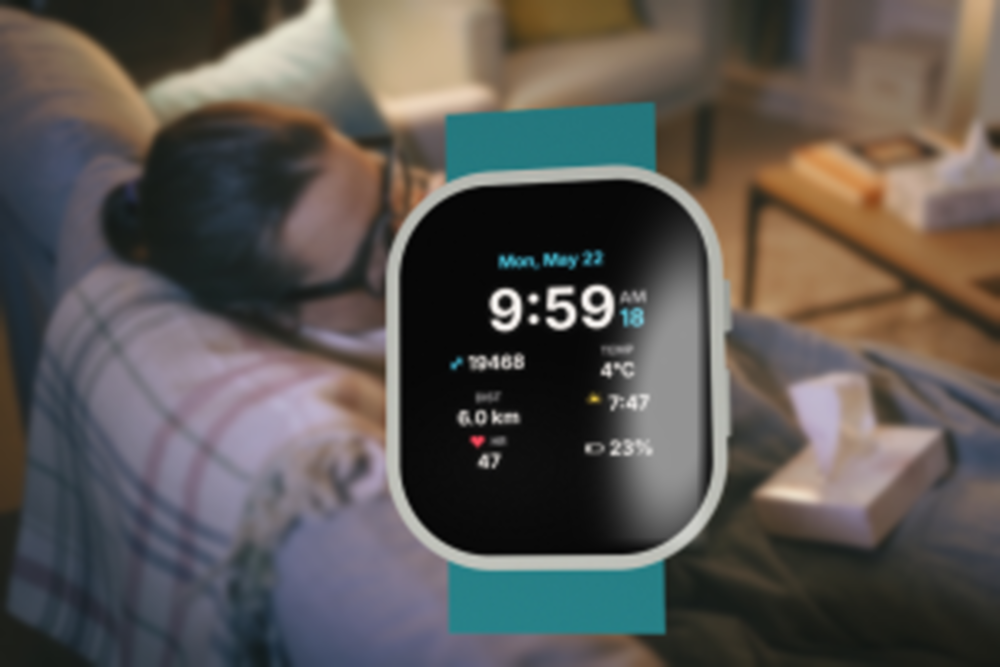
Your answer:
h=9 m=59
